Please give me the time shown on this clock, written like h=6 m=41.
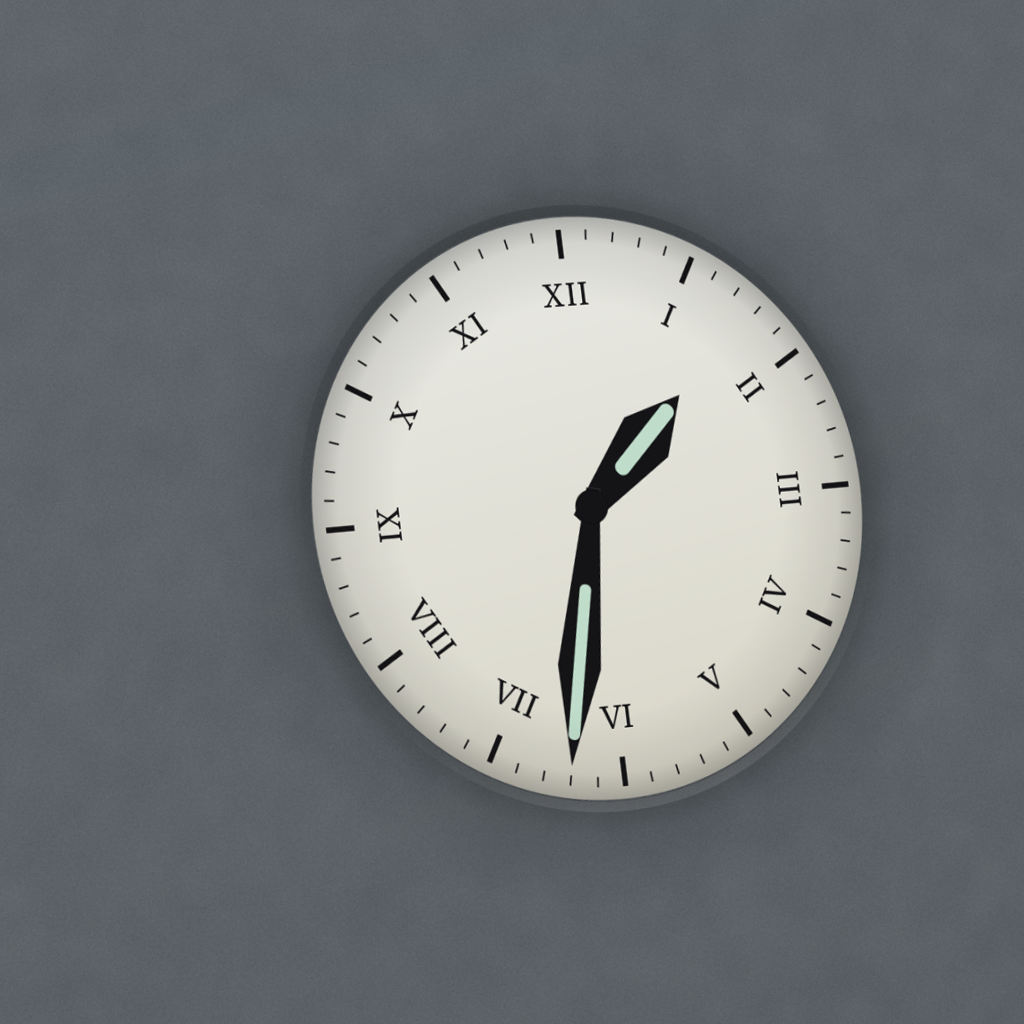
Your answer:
h=1 m=32
